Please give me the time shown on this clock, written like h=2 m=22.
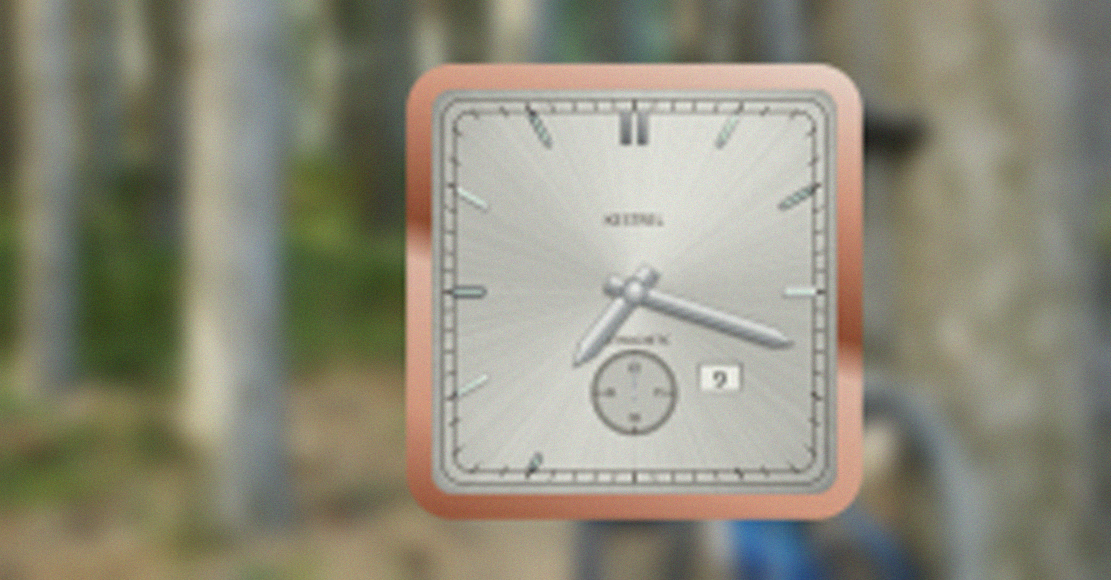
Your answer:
h=7 m=18
